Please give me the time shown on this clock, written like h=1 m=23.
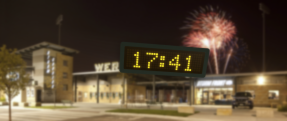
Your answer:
h=17 m=41
